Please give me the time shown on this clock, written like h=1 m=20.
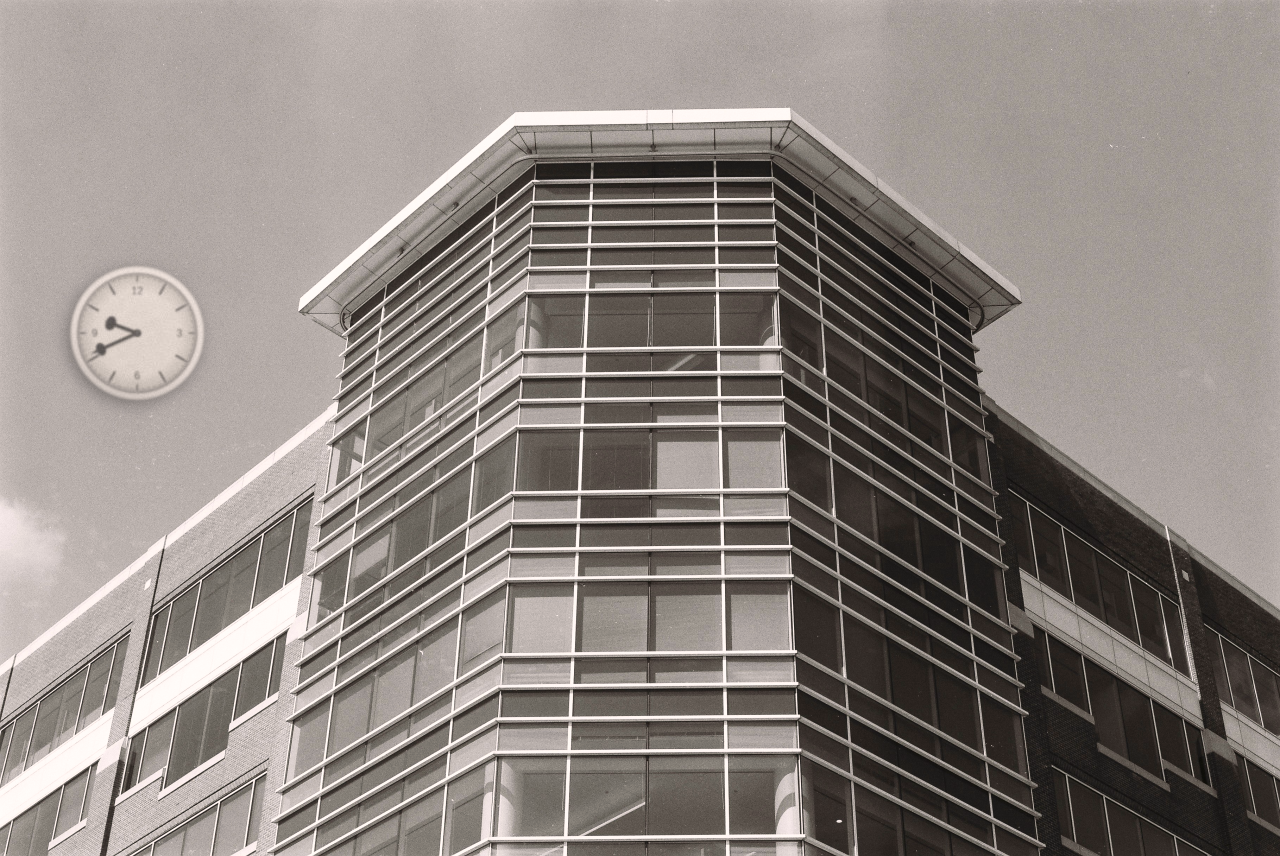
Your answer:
h=9 m=41
